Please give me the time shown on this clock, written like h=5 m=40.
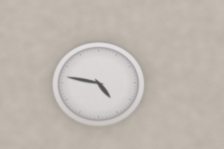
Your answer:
h=4 m=47
